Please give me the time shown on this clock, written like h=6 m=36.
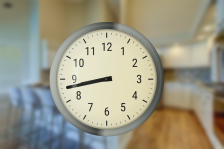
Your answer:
h=8 m=43
